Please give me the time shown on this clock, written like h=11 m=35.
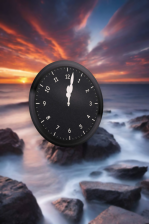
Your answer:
h=12 m=2
